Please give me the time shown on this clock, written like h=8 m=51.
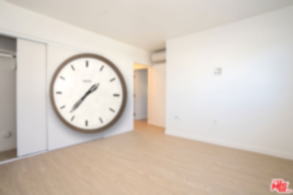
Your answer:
h=1 m=37
